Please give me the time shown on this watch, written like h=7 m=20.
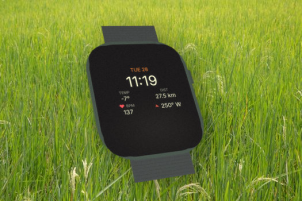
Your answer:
h=11 m=19
